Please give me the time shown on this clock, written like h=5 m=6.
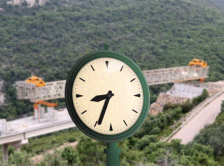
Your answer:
h=8 m=34
